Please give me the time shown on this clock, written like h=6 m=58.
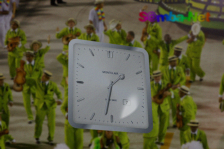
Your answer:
h=1 m=32
